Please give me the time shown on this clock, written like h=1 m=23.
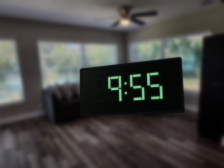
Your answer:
h=9 m=55
